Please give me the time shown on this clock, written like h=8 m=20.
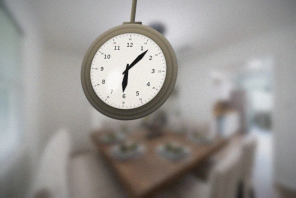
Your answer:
h=6 m=7
